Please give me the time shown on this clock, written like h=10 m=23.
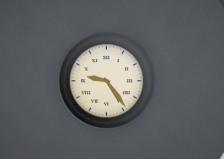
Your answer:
h=9 m=24
